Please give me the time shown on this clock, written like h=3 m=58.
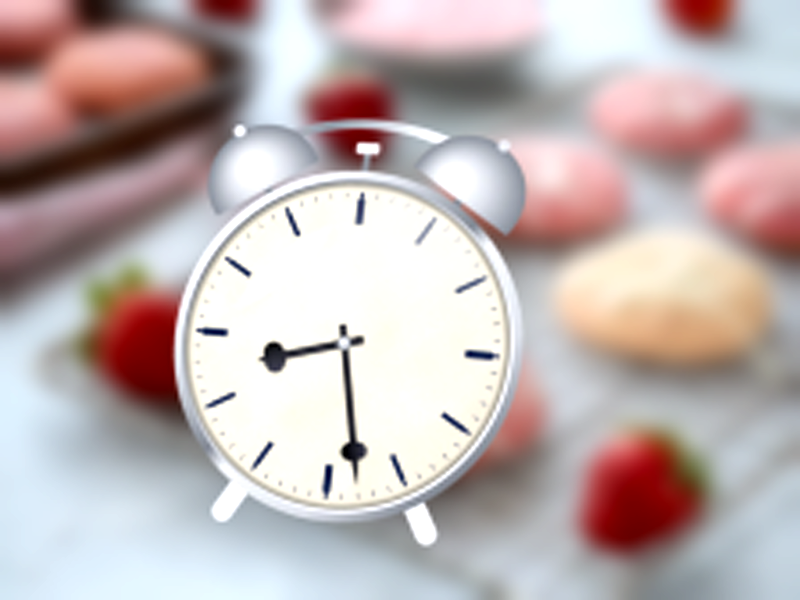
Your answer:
h=8 m=28
